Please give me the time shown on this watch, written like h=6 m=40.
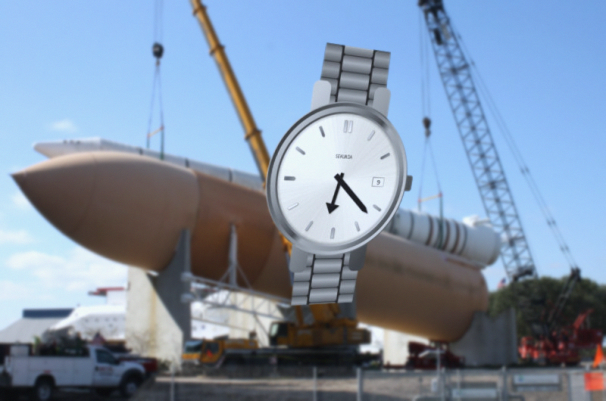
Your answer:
h=6 m=22
